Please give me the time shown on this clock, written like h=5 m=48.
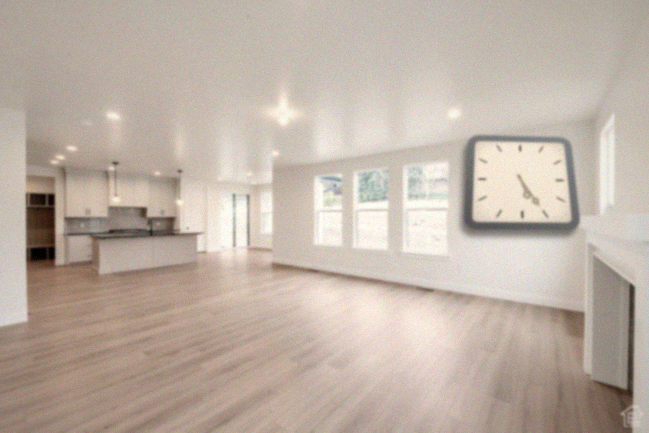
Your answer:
h=5 m=25
